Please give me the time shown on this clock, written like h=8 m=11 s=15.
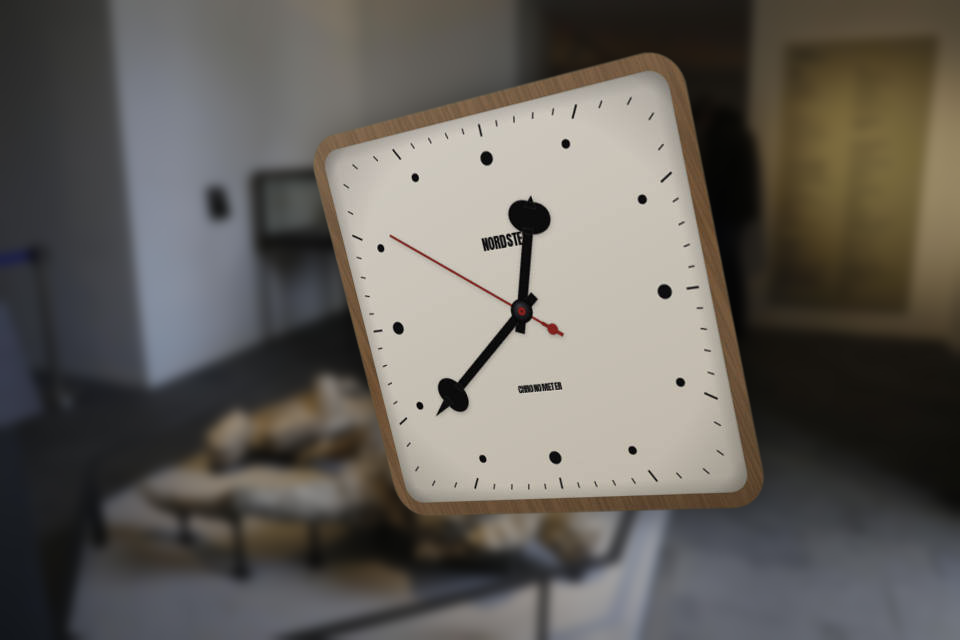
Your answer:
h=12 m=38 s=51
